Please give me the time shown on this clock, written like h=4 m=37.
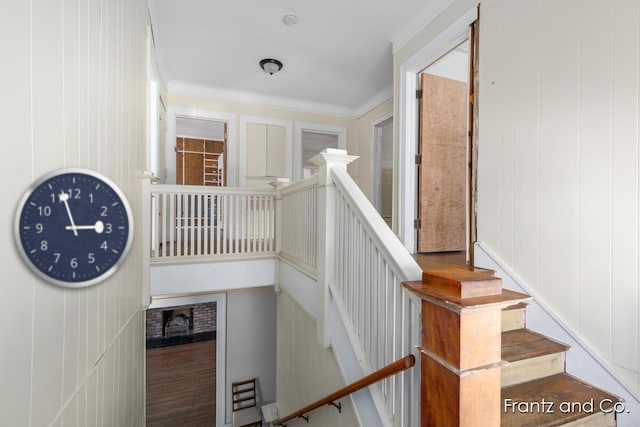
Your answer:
h=2 m=57
